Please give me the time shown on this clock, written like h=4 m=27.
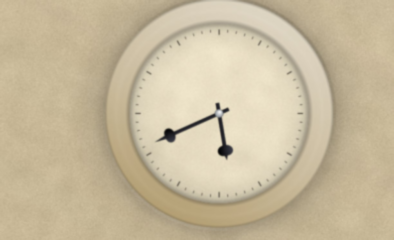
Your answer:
h=5 m=41
